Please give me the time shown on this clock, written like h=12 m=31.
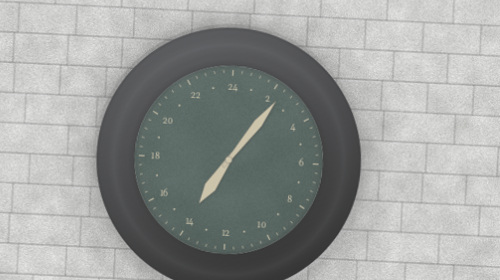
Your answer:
h=14 m=6
